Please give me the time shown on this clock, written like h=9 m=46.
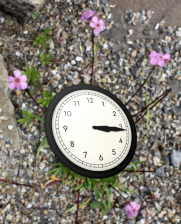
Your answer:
h=3 m=16
